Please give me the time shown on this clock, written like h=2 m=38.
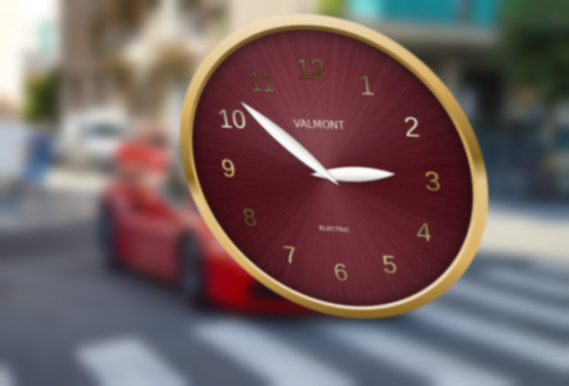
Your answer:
h=2 m=52
